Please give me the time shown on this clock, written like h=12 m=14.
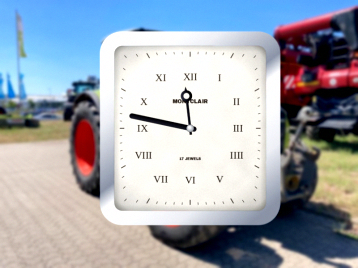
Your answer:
h=11 m=47
